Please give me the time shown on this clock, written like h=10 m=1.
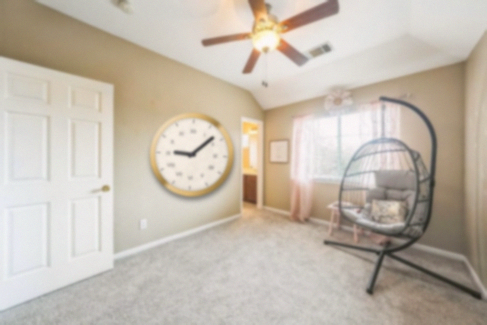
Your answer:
h=9 m=8
